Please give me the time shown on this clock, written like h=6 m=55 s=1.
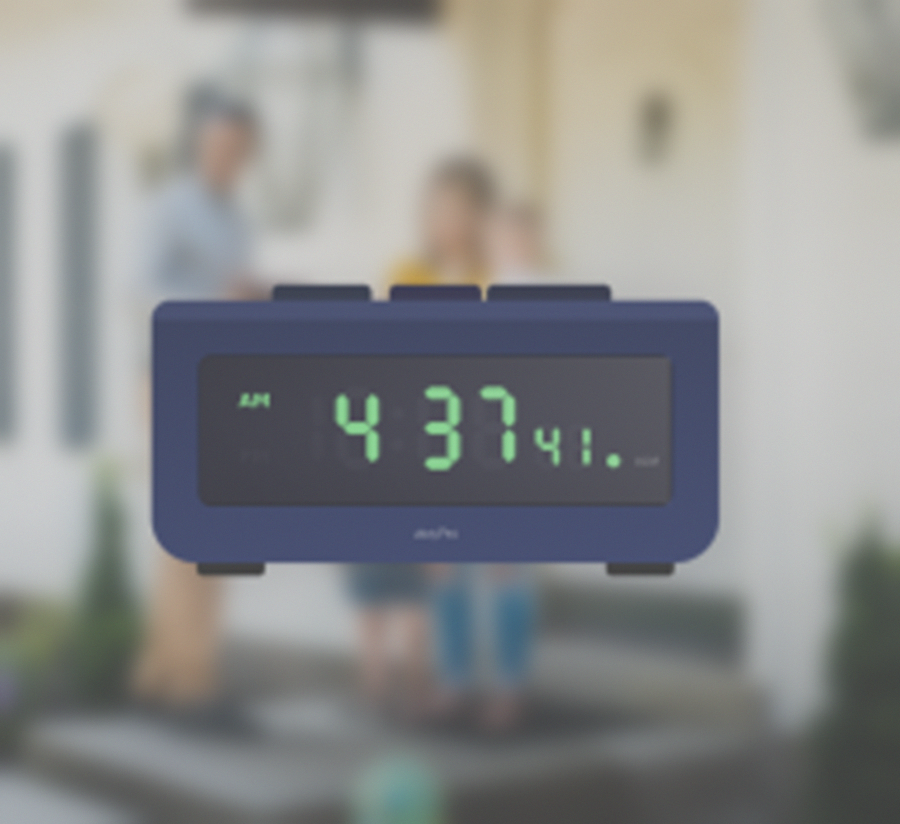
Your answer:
h=4 m=37 s=41
